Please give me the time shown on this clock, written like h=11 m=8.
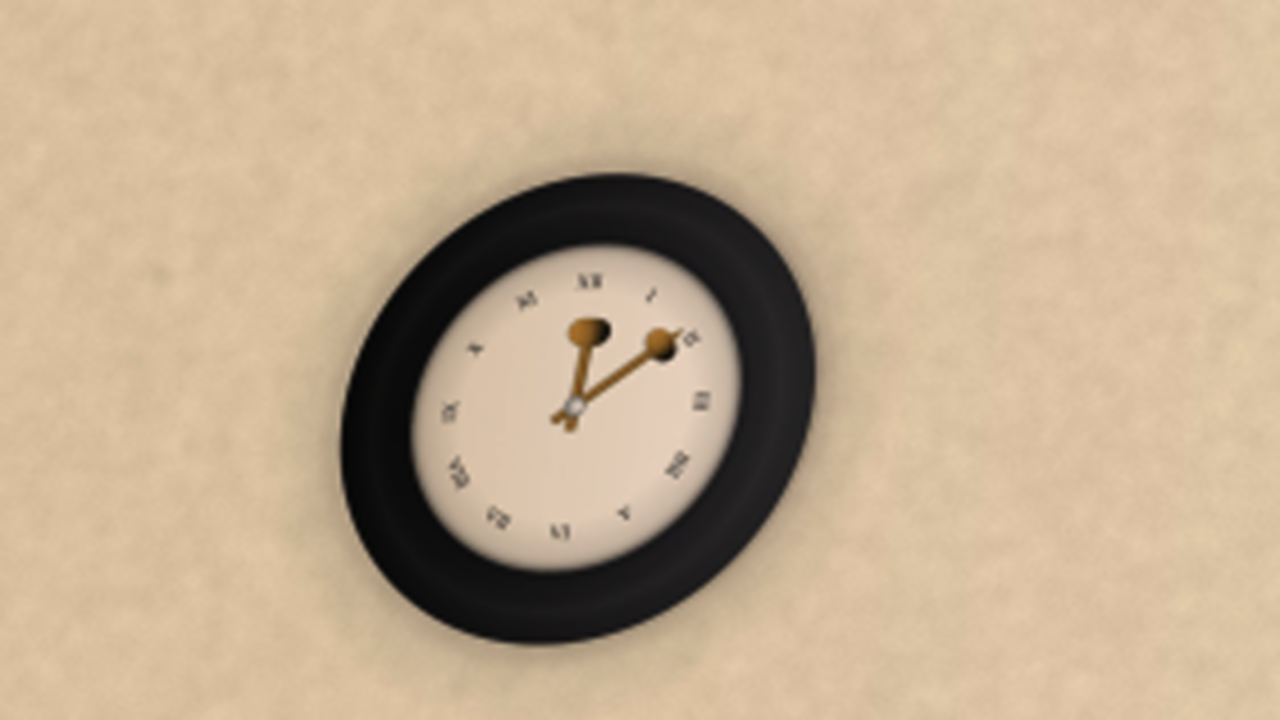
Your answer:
h=12 m=9
